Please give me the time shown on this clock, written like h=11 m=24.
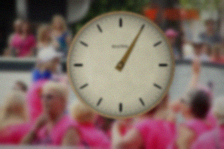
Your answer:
h=1 m=5
